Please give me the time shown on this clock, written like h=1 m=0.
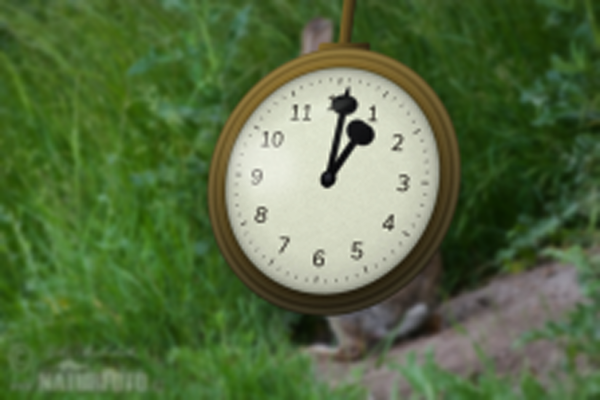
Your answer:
h=1 m=1
